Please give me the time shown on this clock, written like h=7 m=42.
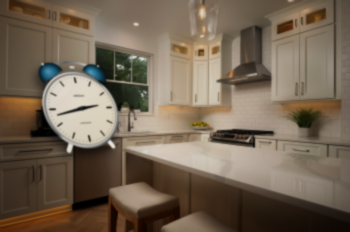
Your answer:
h=2 m=43
